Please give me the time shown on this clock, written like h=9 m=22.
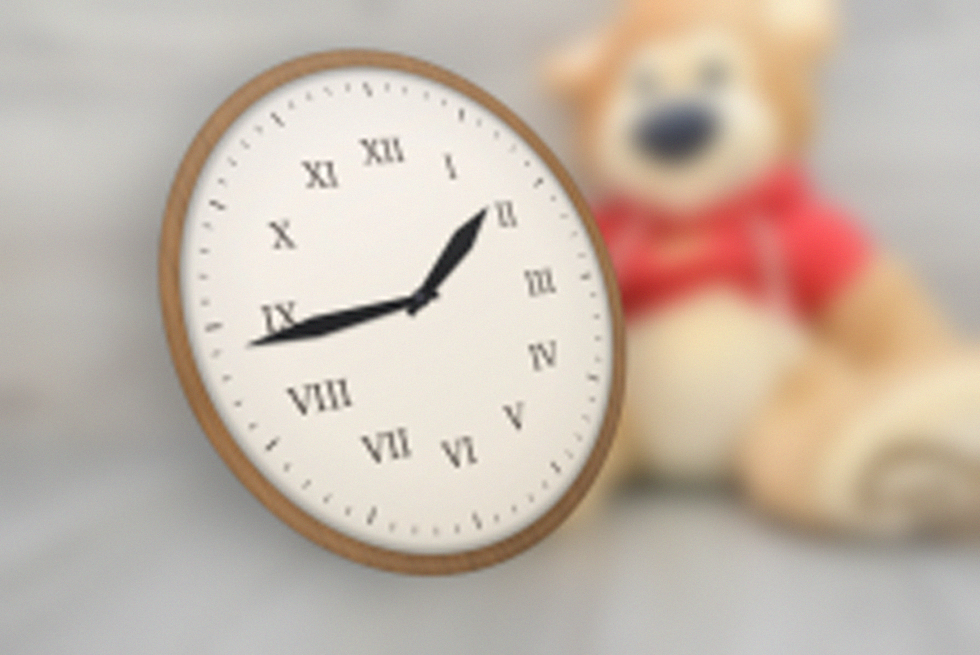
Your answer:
h=1 m=44
